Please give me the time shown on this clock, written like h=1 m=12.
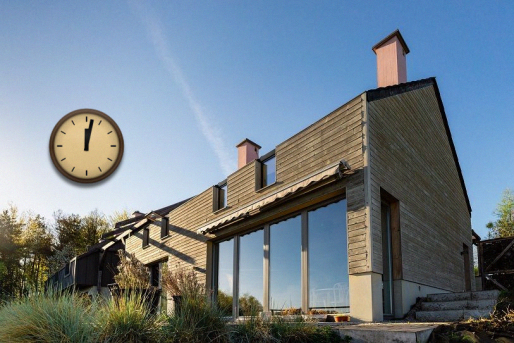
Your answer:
h=12 m=2
